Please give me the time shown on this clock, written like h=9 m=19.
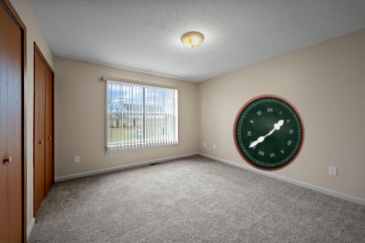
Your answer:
h=1 m=40
